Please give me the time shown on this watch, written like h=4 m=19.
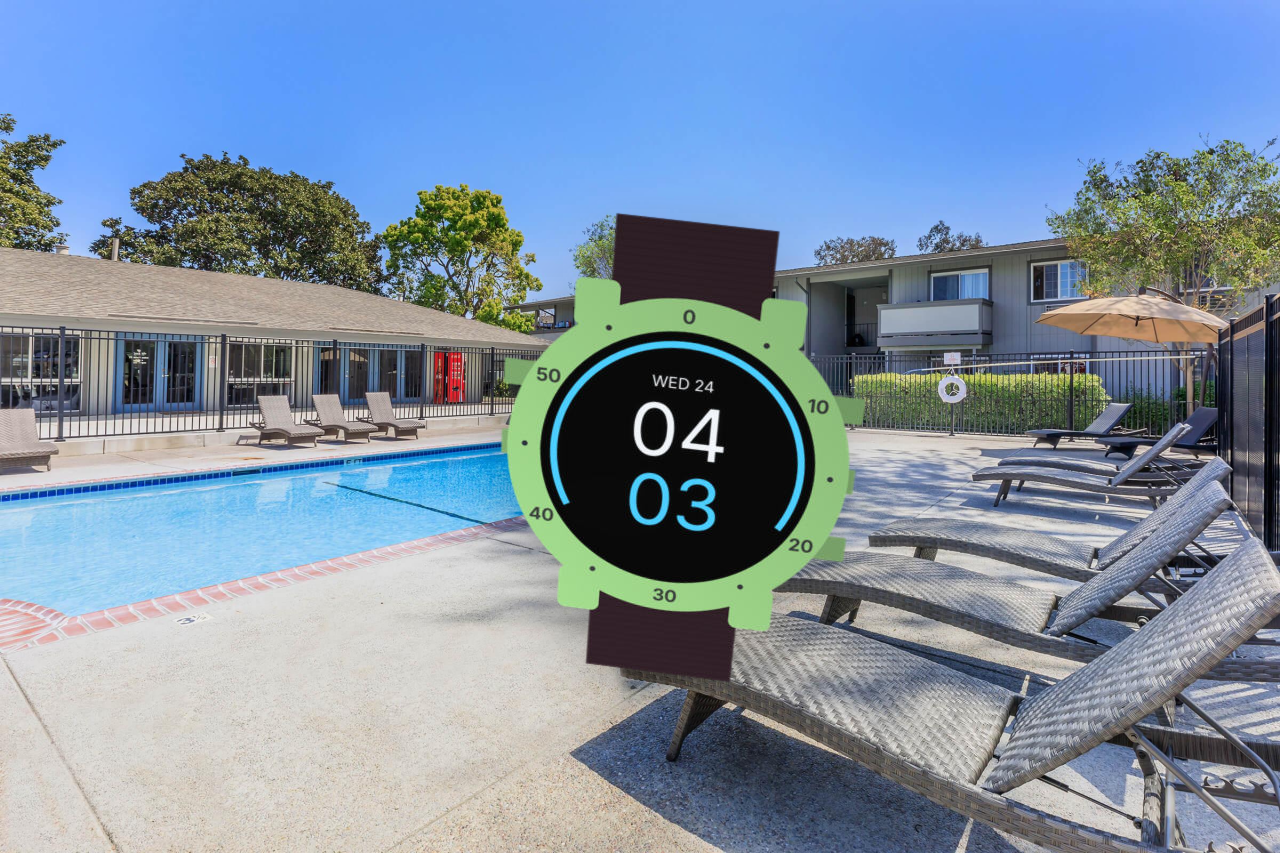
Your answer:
h=4 m=3
